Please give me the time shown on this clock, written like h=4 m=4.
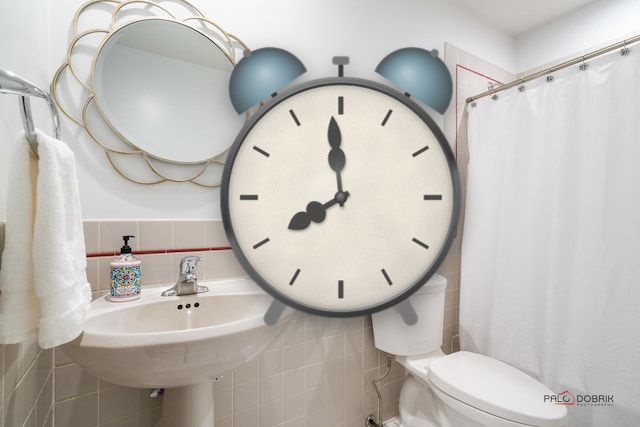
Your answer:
h=7 m=59
